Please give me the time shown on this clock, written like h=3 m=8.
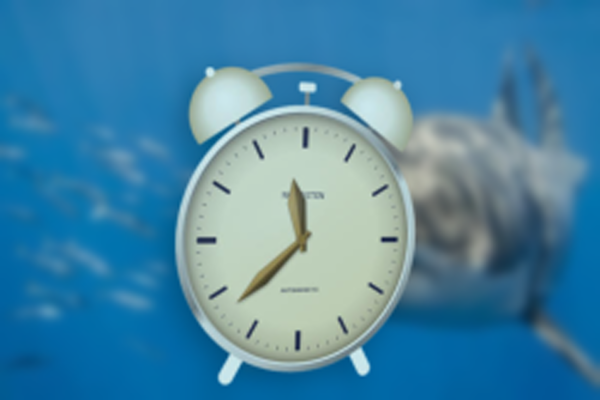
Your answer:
h=11 m=38
